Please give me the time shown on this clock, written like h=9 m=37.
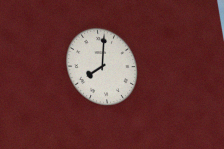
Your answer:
h=8 m=2
